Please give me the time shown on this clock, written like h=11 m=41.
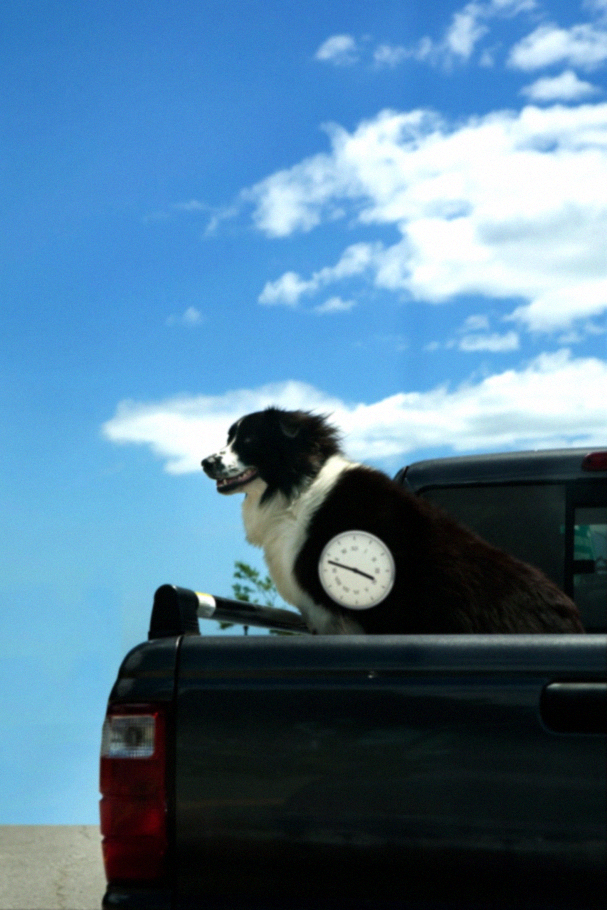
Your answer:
h=3 m=48
